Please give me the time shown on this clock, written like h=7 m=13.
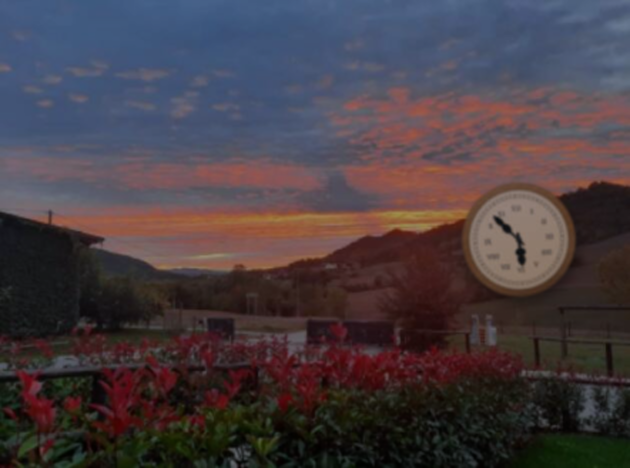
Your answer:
h=5 m=53
